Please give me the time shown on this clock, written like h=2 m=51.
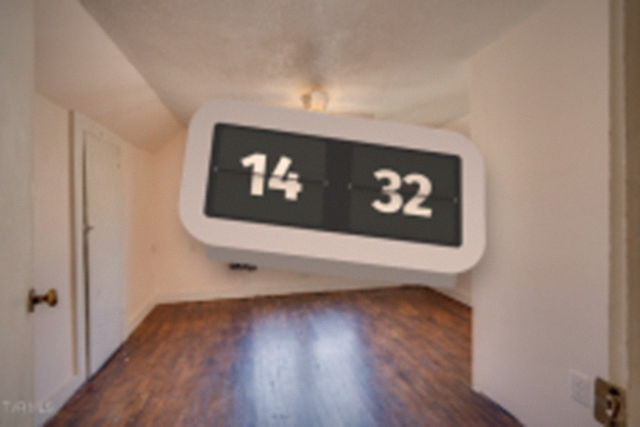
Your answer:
h=14 m=32
